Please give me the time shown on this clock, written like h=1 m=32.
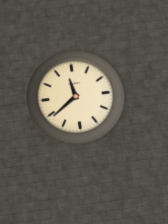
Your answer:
h=11 m=39
